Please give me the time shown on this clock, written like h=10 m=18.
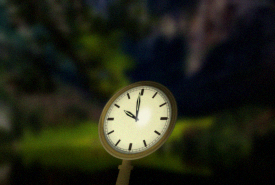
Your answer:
h=9 m=59
